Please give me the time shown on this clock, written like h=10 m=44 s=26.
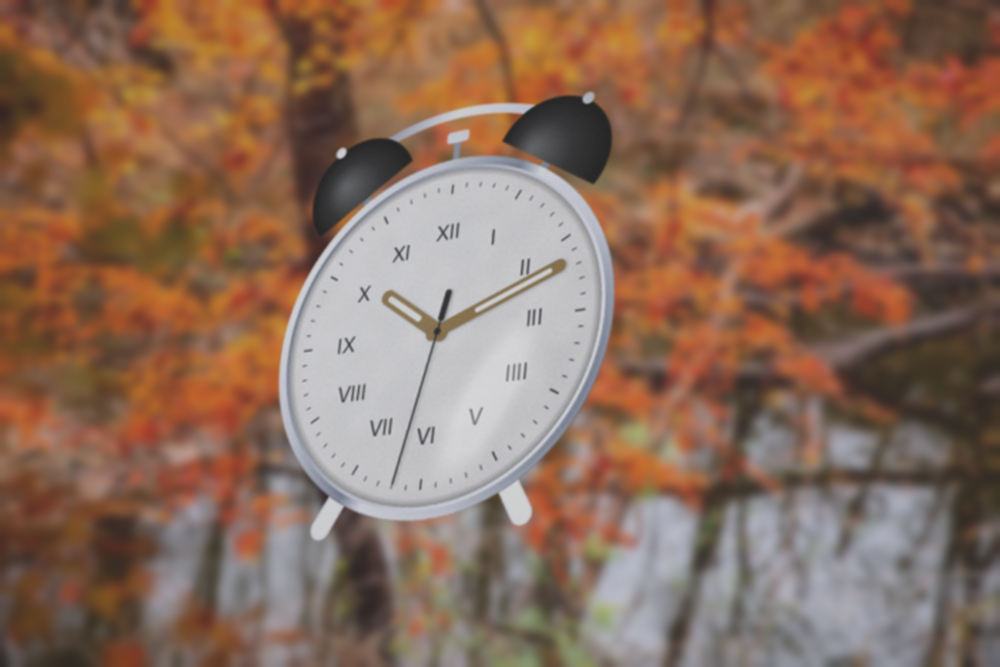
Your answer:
h=10 m=11 s=32
